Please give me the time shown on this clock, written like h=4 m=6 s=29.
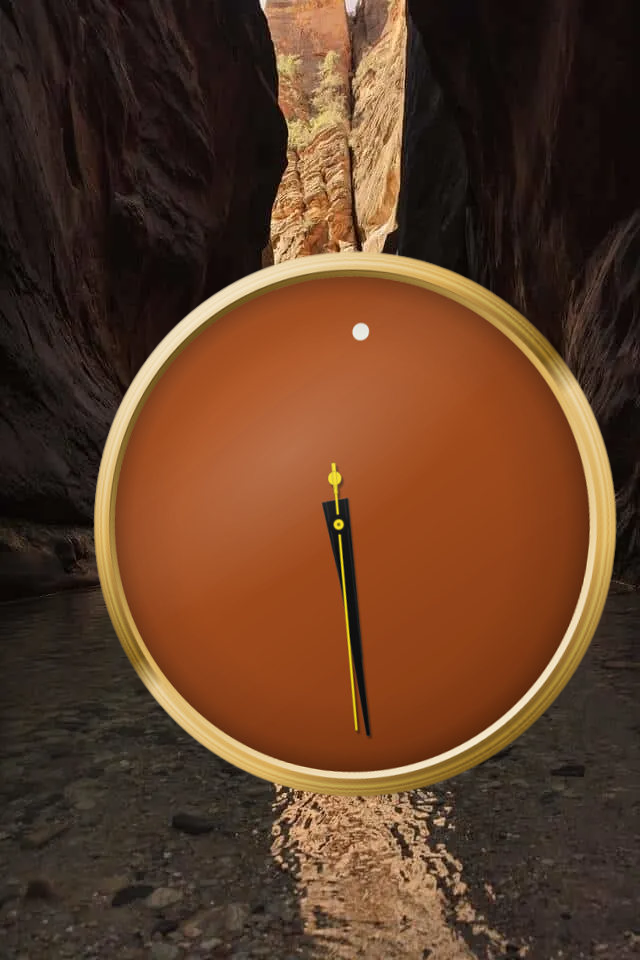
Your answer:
h=5 m=27 s=28
